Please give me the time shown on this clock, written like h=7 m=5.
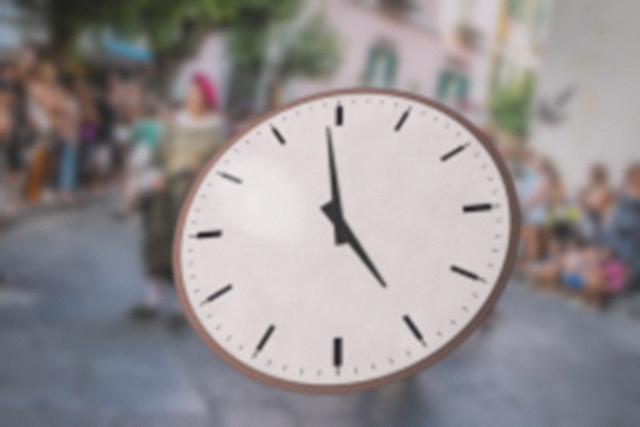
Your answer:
h=4 m=59
